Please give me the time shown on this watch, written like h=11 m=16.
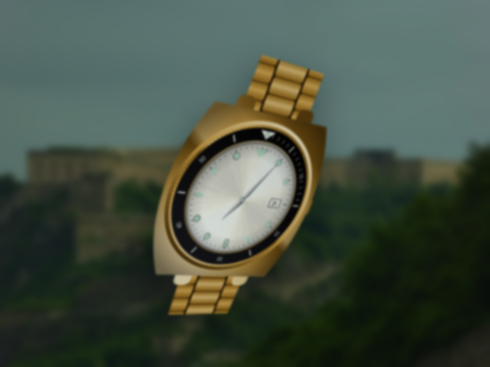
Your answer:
h=7 m=5
